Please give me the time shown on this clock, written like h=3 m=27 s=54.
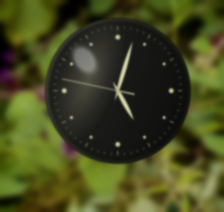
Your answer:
h=5 m=2 s=47
